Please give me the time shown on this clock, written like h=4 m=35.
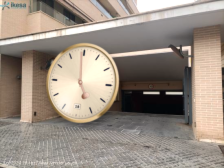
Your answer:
h=4 m=59
